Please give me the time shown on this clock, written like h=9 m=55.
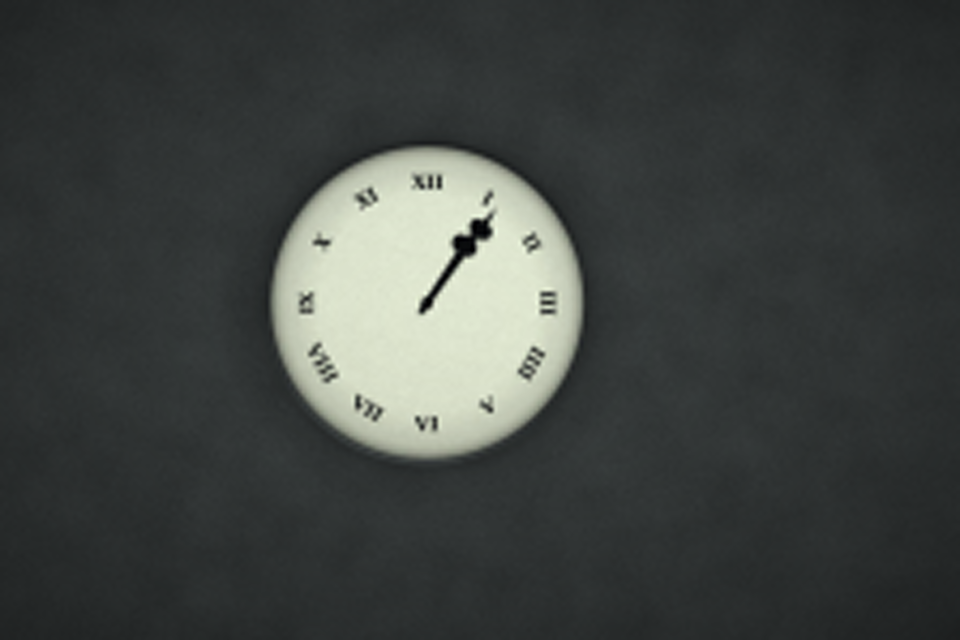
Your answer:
h=1 m=6
